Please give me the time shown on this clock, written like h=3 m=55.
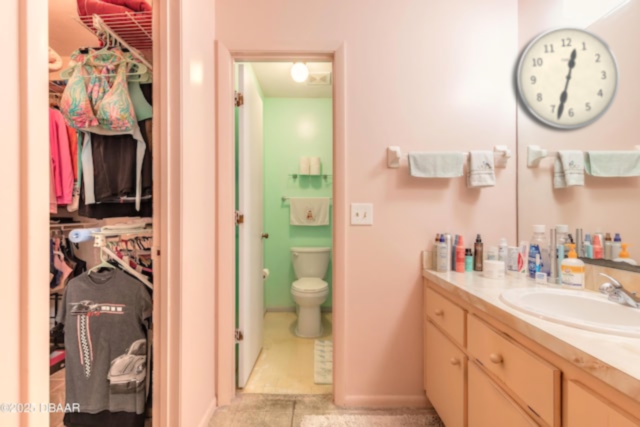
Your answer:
h=12 m=33
